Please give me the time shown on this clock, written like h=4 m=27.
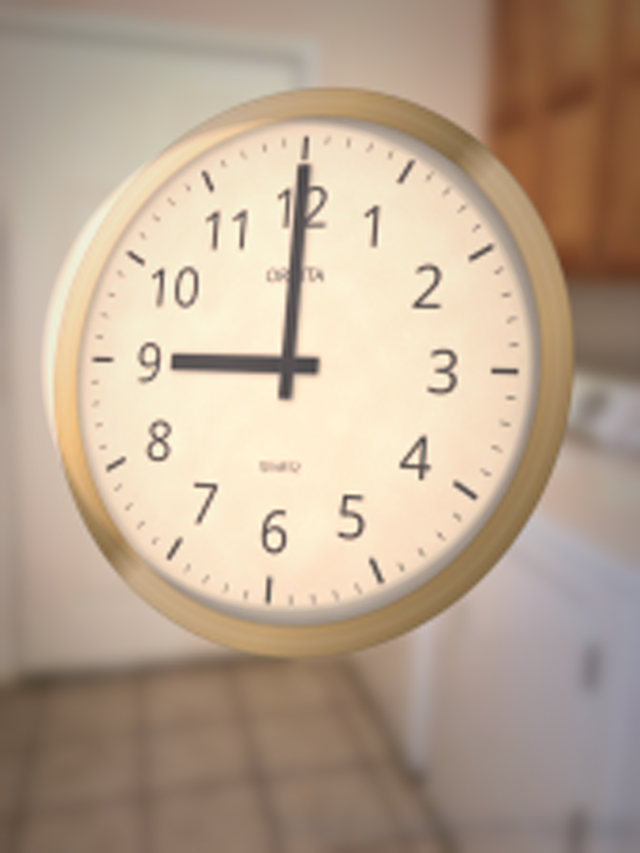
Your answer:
h=9 m=0
